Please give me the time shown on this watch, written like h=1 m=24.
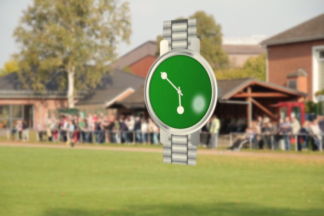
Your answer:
h=5 m=52
